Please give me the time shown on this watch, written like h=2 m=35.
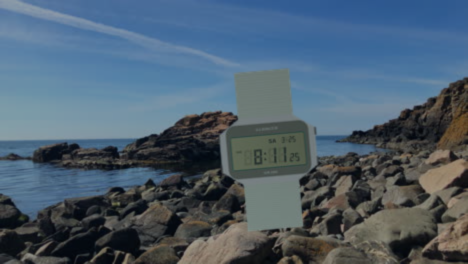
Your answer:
h=8 m=11
